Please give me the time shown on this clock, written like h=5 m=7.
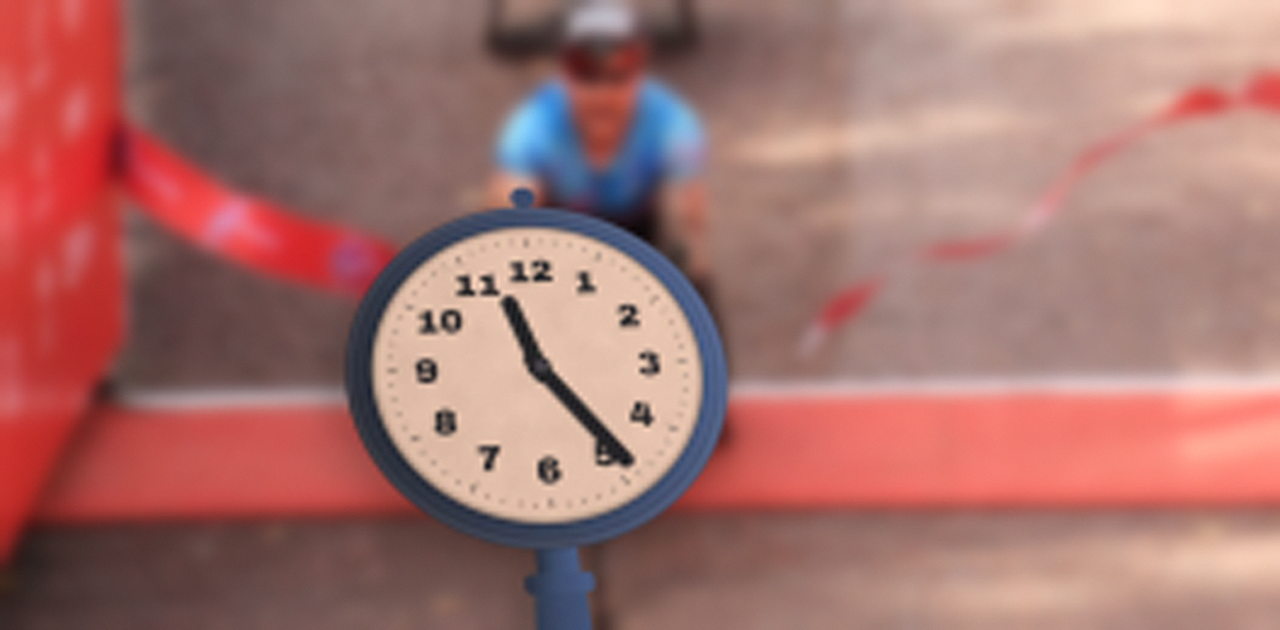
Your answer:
h=11 m=24
